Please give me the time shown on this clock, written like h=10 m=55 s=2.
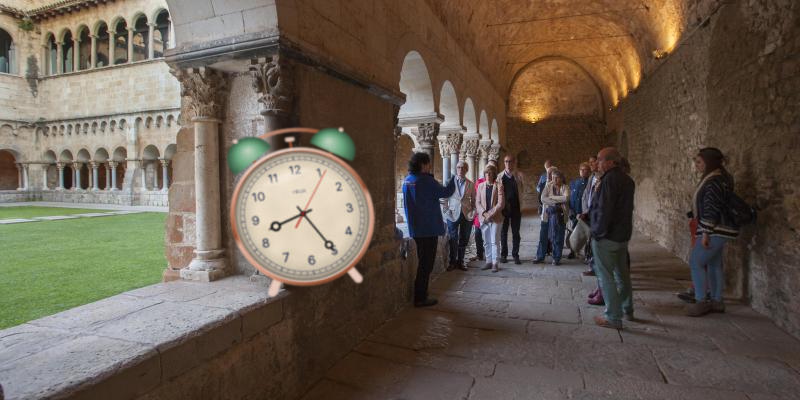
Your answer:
h=8 m=25 s=6
